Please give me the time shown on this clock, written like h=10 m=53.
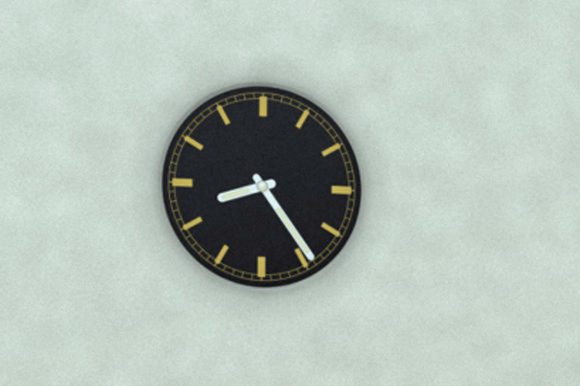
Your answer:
h=8 m=24
